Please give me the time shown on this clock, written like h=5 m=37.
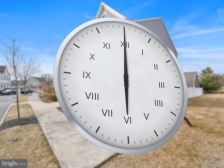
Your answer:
h=6 m=0
